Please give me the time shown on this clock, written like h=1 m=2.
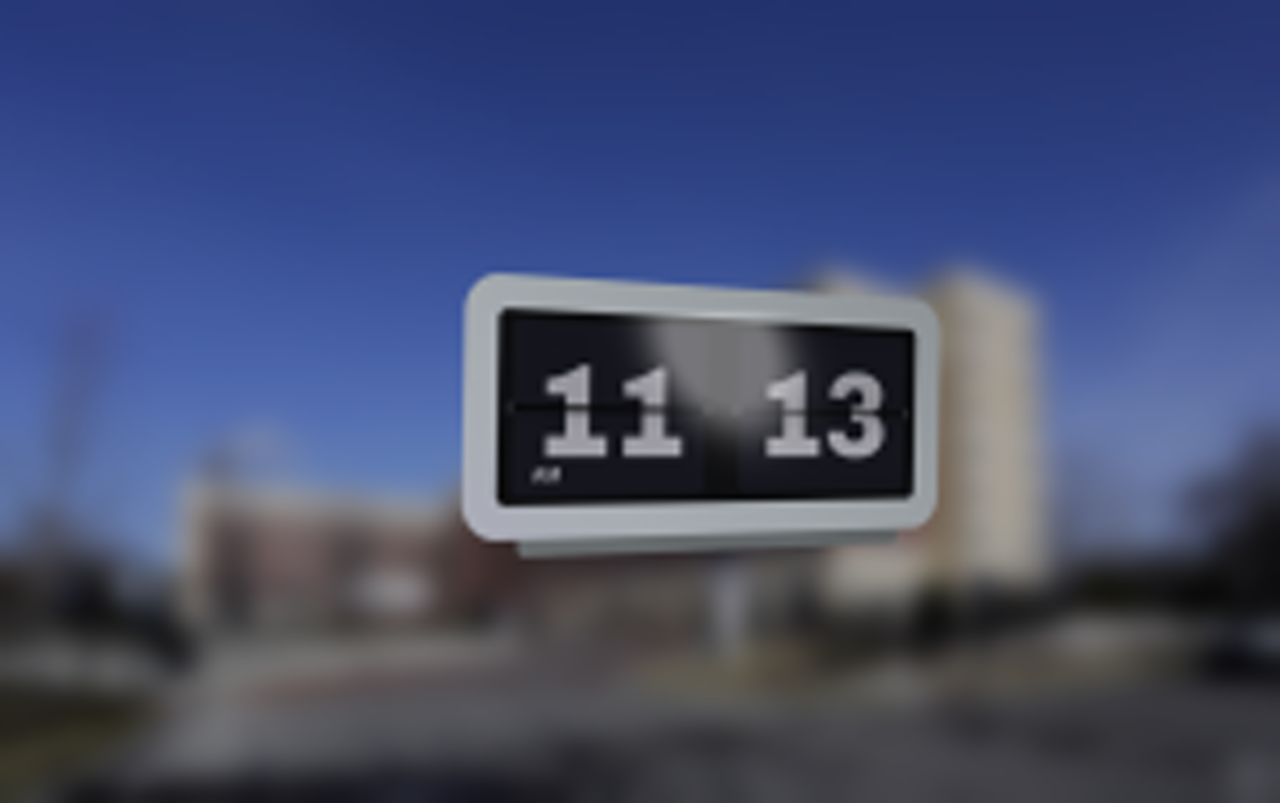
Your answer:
h=11 m=13
